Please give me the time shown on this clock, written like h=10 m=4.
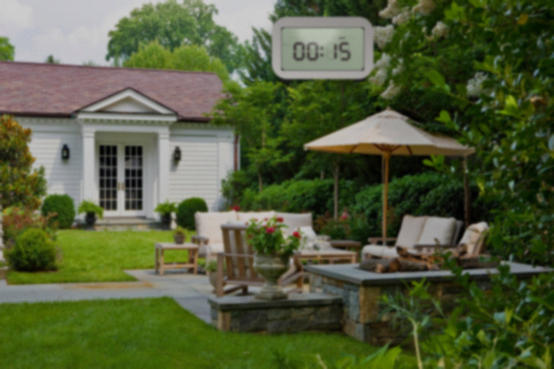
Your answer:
h=0 m=15
